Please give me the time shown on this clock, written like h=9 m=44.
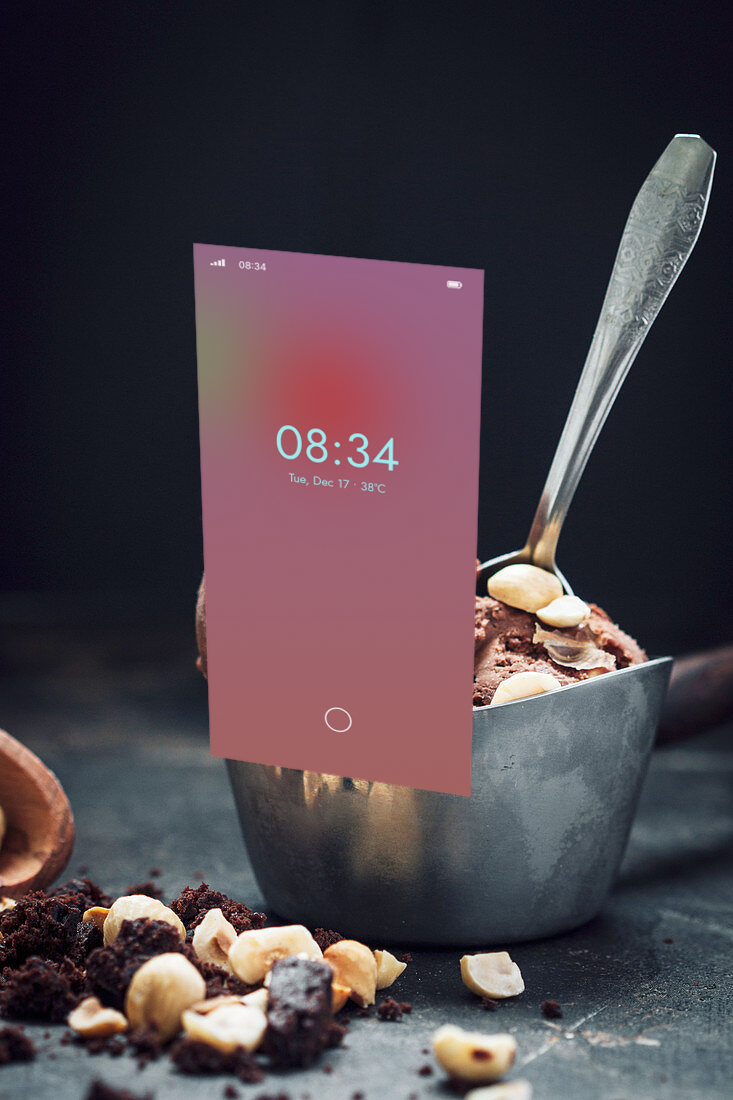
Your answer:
h=8 m=34
